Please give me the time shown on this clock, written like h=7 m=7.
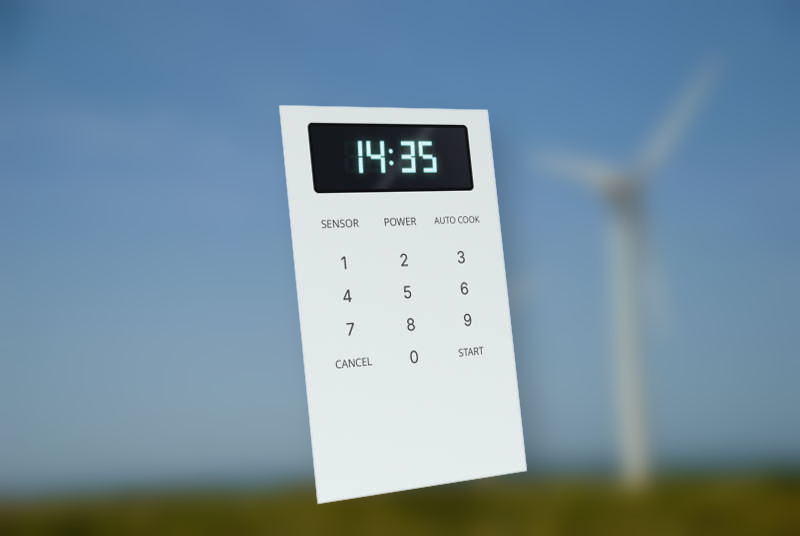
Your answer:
h=14 m=35
